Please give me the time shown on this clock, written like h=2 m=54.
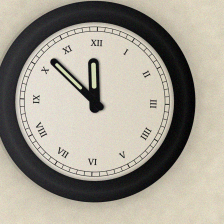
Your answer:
h=11 m=52
